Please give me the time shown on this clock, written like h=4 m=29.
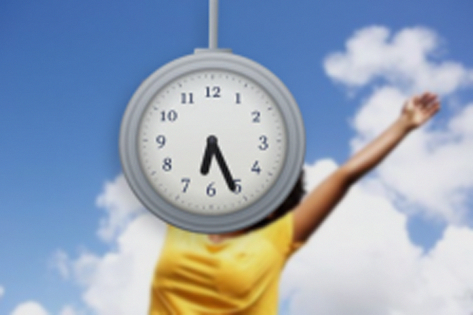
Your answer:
h=6 m=26
